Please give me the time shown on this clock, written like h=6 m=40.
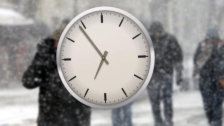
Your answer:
h=6 m=54
